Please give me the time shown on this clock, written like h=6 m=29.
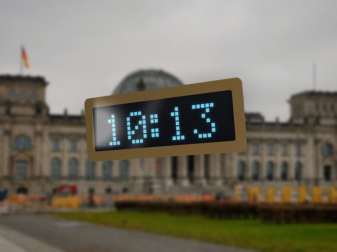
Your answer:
h=10 m=13
